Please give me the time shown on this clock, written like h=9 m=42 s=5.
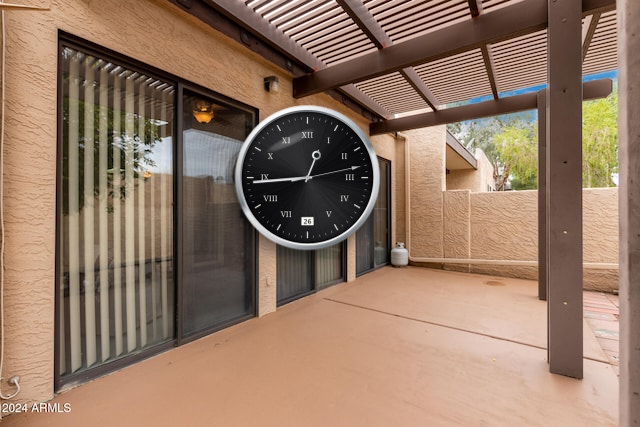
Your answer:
h=12 m=44 s=13
